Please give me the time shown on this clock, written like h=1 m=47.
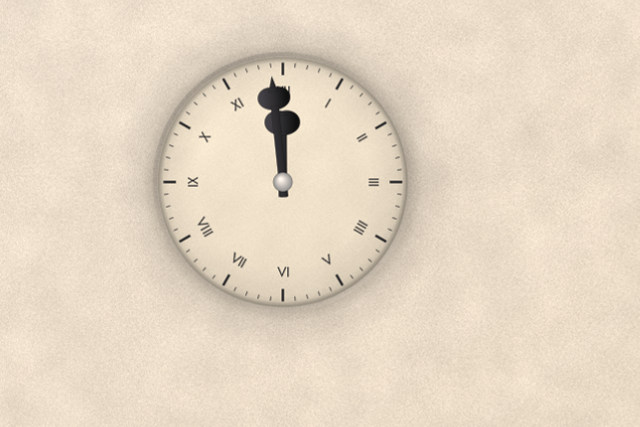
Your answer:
h=11 m=59
